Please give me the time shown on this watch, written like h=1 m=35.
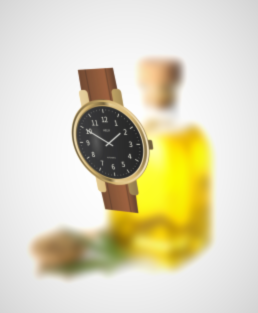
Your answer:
h=1 m=50
